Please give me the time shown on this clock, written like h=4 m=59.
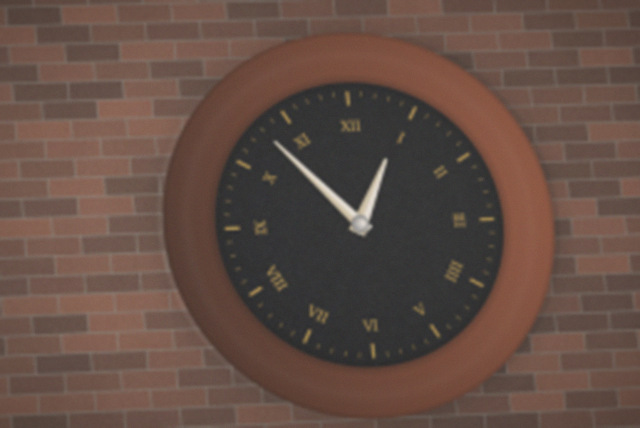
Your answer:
h=12 m=53
